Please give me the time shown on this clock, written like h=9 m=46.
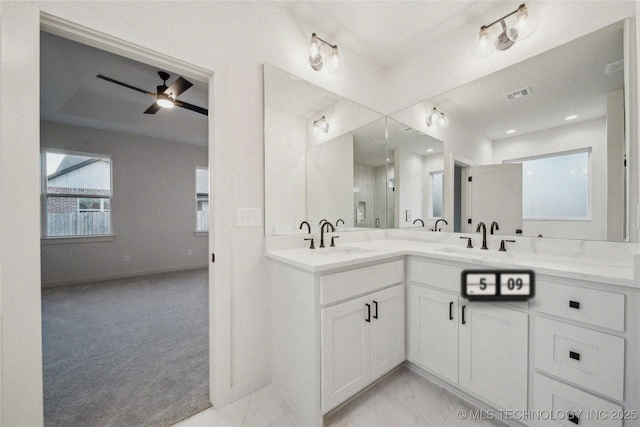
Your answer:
h=5 m=9
